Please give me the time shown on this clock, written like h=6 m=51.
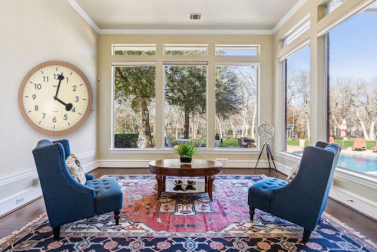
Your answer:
h=4 m=2
